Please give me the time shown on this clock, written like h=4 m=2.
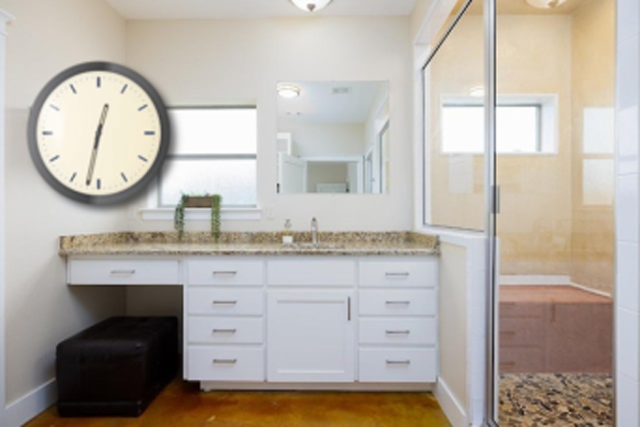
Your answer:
h=12 m=32
